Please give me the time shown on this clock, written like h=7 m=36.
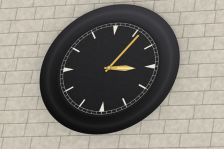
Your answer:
h=3 m=6
